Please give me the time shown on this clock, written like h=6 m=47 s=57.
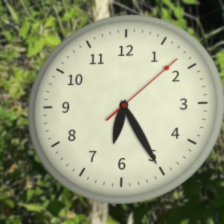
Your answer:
h=6 m=25 s=8
